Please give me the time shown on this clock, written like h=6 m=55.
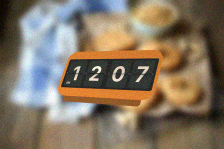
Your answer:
h=12 m=7
